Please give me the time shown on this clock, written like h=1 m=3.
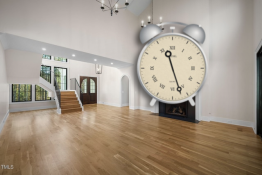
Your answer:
h=11 m=27
